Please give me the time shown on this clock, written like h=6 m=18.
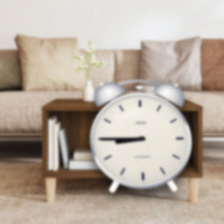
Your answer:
h=8 m=45
